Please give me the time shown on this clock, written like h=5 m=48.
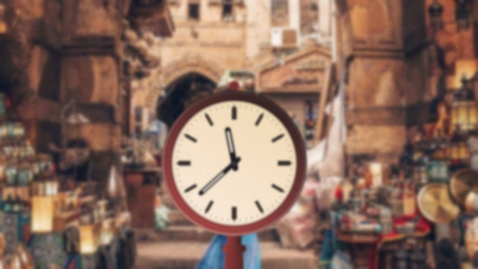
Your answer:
h=11 m=38
